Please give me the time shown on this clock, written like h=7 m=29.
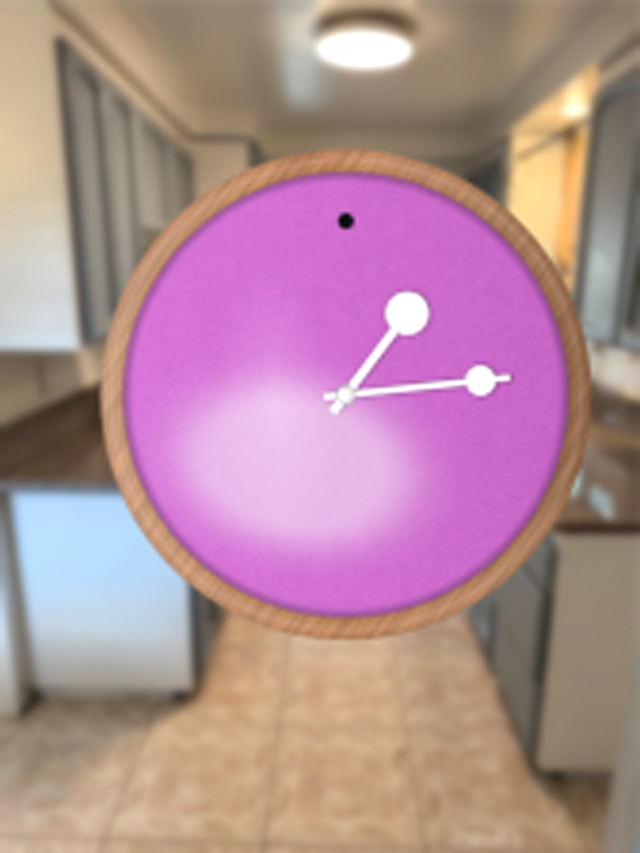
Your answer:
h=1 m=14
